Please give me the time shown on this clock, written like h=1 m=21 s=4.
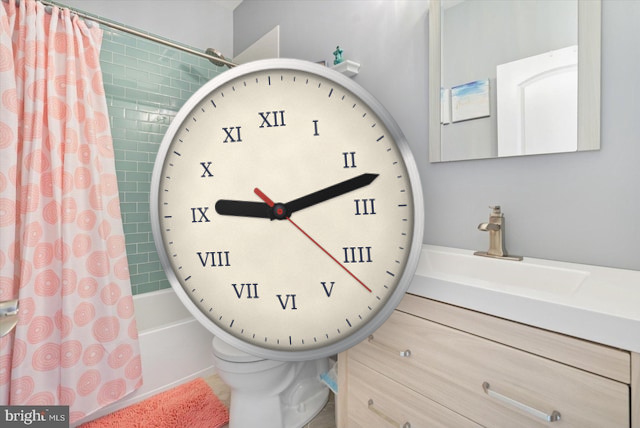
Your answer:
h=9 m=12 s=22
